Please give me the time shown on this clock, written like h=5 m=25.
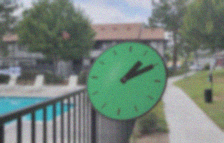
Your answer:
h=1 m=10
